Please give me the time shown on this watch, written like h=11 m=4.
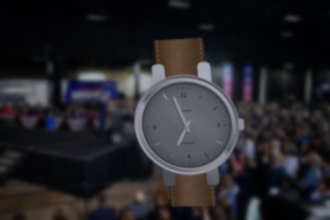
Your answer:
h=6 m=57
